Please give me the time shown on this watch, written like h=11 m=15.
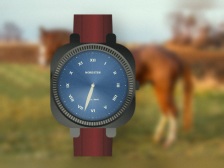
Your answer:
h=6 m=33
